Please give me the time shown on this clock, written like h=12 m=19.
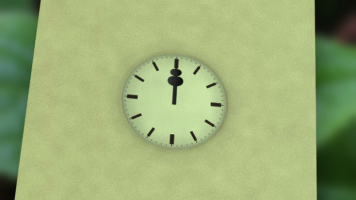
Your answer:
h=12 m=0
